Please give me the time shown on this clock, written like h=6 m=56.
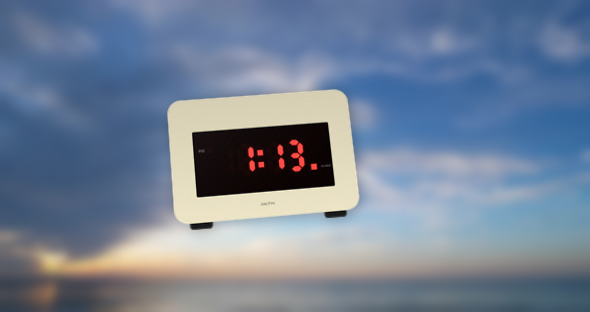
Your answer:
h=1 m=13
